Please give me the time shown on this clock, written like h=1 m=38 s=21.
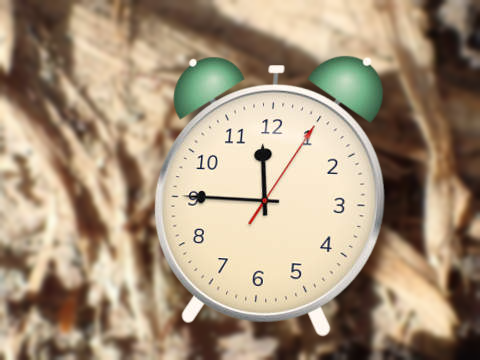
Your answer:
h=11 m=45 s=5
